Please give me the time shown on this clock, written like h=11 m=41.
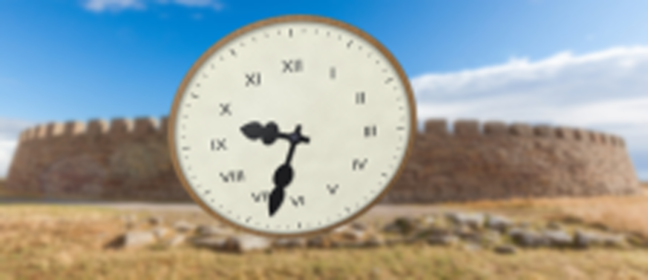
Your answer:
h=9 m=33
